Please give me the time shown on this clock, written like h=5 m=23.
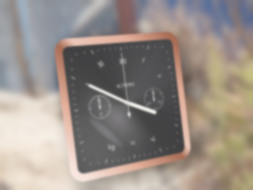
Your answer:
h=3 m=50
